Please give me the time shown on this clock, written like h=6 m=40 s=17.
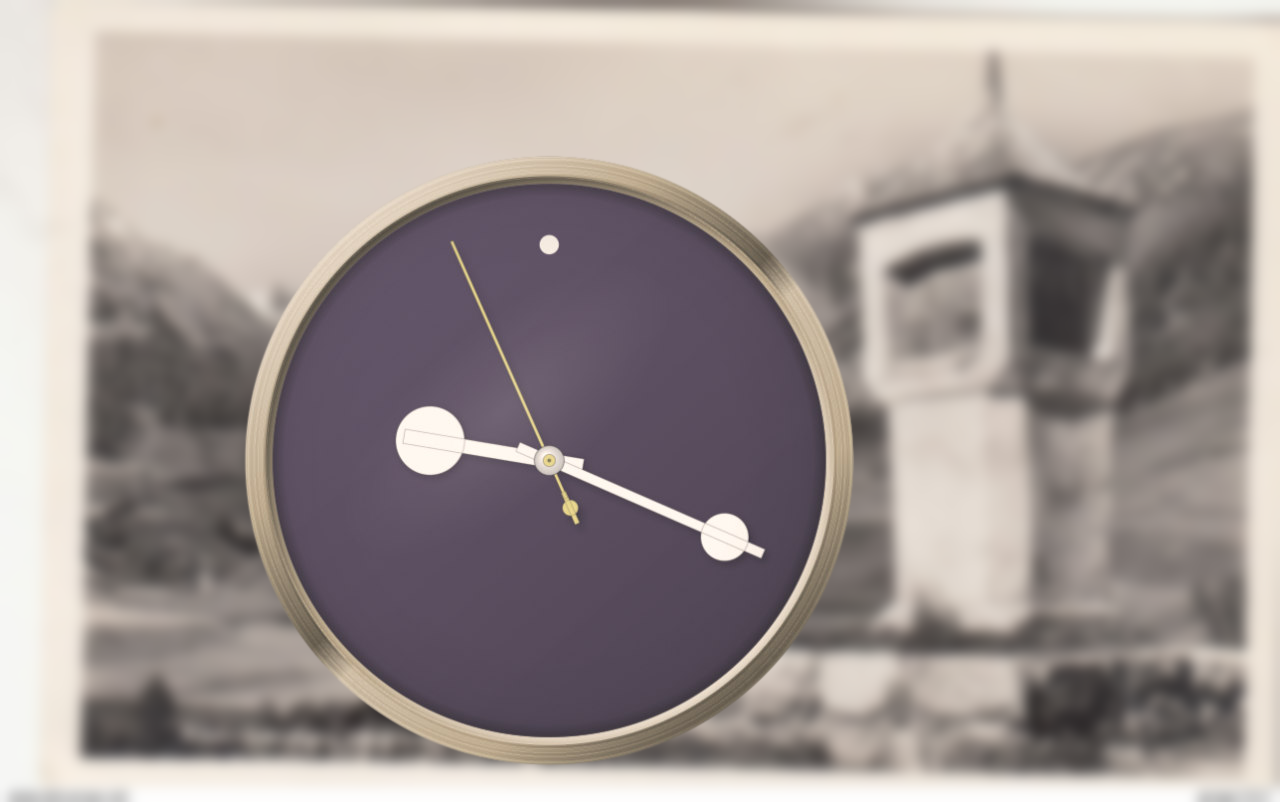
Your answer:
h=9 m=18 s=56
